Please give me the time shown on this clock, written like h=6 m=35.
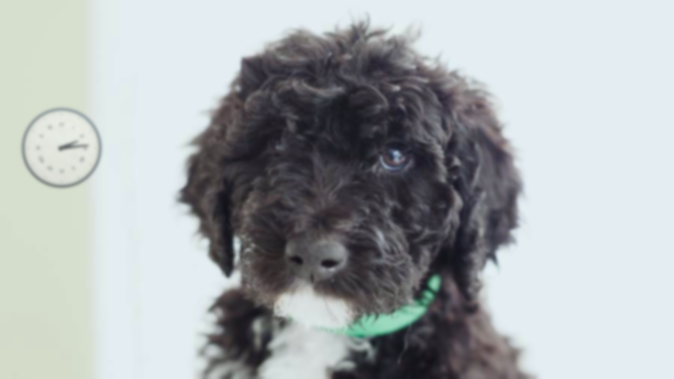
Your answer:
h=2 m=14
